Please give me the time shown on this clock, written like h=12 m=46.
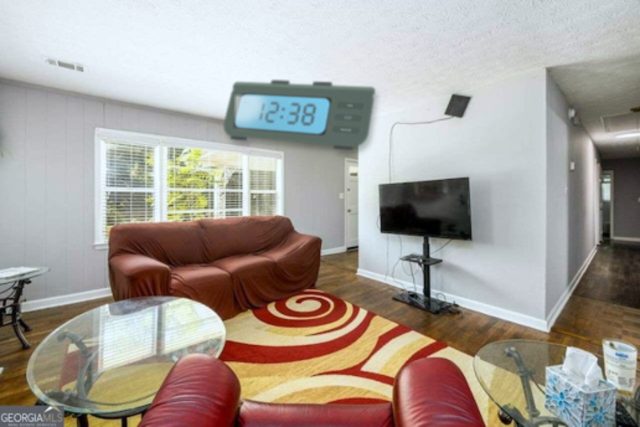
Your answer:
h=12 m=38
